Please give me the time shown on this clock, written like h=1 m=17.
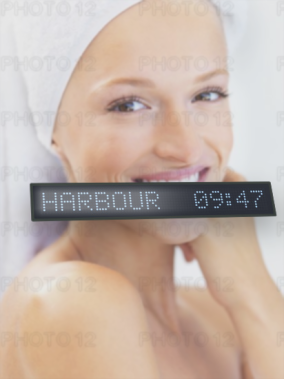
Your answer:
h=9 m=47
